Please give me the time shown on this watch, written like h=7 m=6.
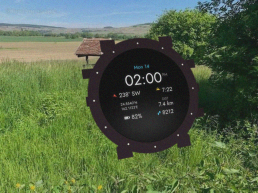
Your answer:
h=2 m=0
